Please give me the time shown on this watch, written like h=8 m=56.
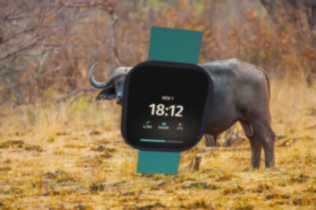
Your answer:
h=18 m=12
